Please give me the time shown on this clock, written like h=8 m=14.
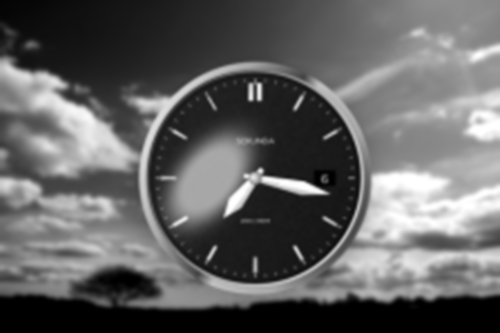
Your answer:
h=7 m=17
